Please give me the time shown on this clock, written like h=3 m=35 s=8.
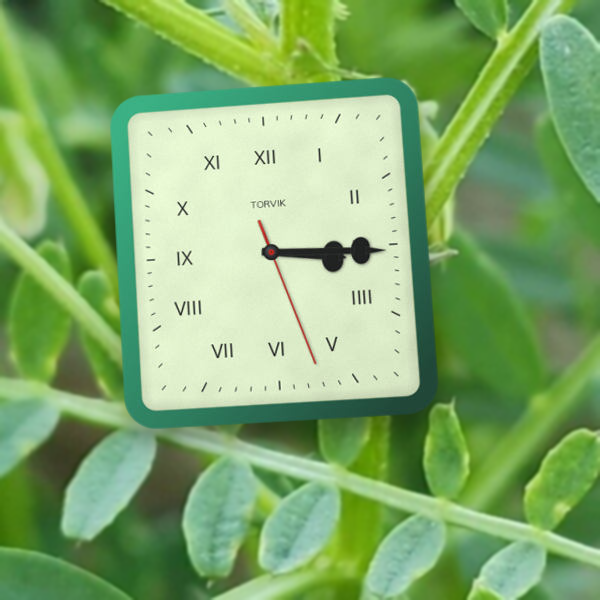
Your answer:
h=3 m=15 s=27
